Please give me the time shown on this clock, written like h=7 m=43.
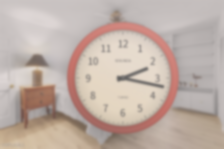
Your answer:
h=2 m=17
